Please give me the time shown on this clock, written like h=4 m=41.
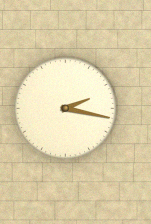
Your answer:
h=2 m=17
